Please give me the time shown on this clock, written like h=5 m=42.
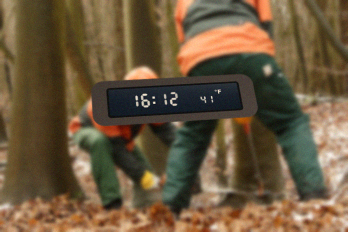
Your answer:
h=16 m=12
